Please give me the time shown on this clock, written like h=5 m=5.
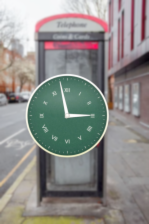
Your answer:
h=2 m=58
